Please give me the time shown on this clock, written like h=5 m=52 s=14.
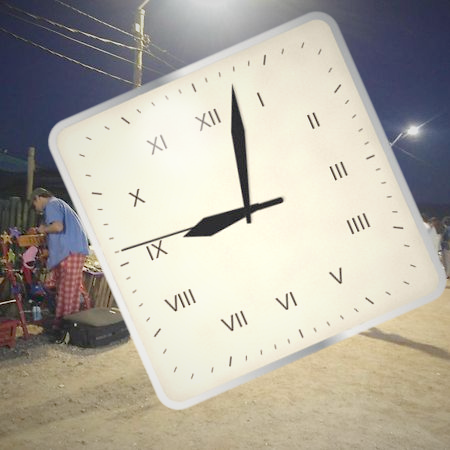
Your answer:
h=9 m=2 s=46
